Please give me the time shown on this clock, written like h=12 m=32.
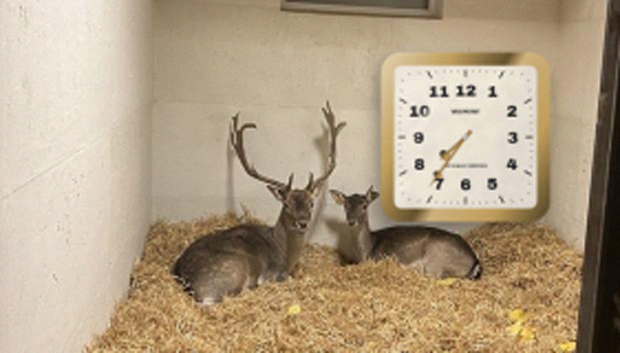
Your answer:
h=7 m=36
